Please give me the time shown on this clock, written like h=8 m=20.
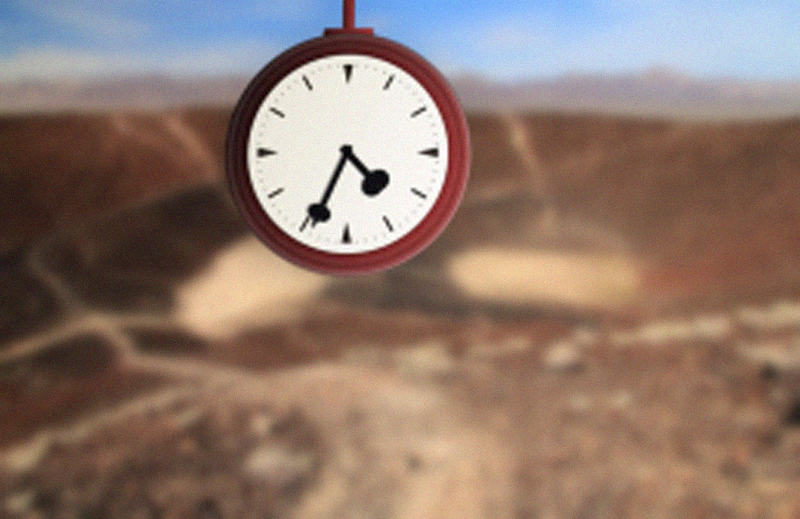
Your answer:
h=4 m=34
